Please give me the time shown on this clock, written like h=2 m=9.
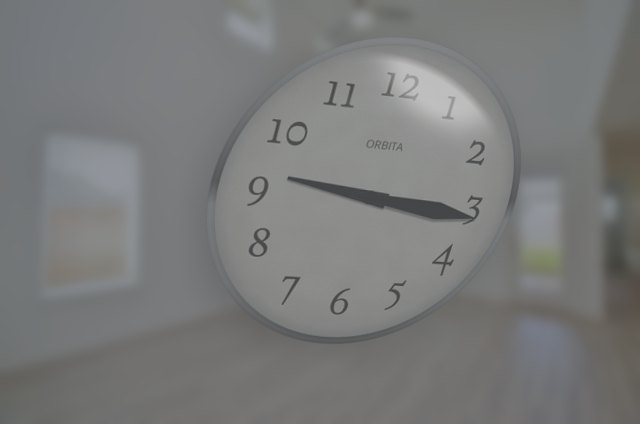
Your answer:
h=9 m=16
